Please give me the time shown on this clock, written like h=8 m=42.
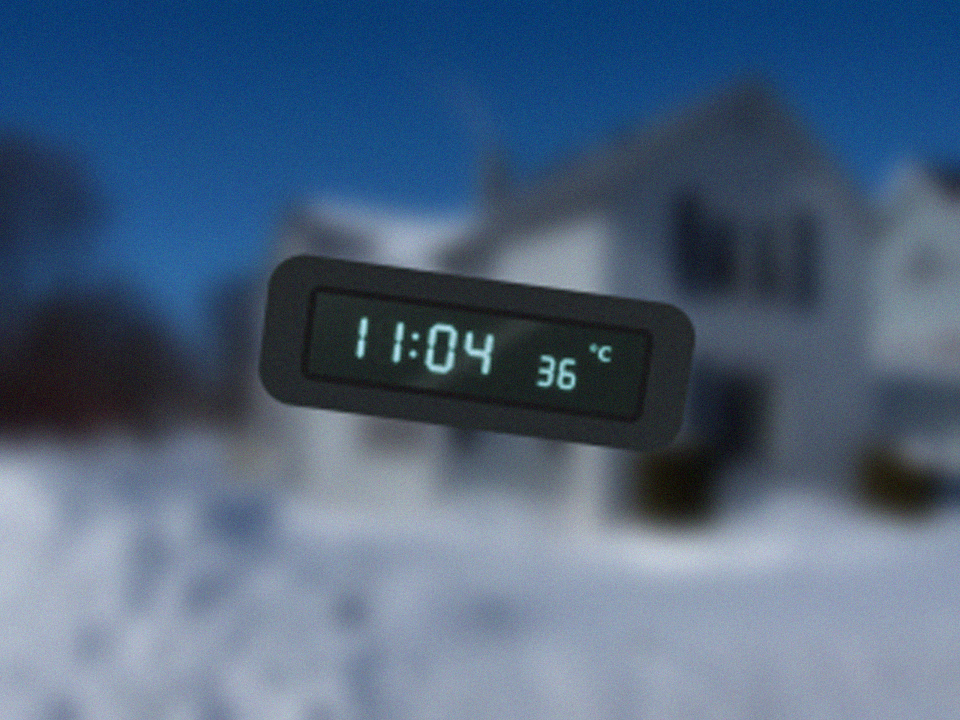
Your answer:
h=11 m=4
